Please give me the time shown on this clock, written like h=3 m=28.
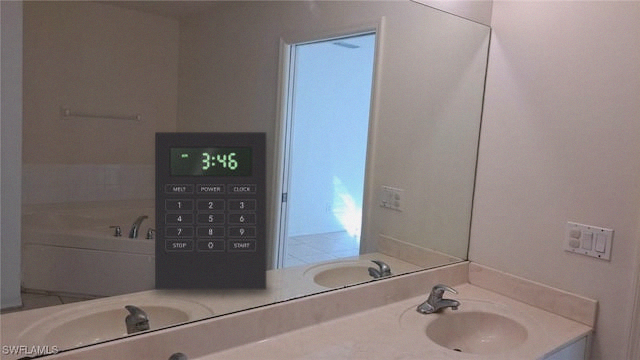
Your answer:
h=3 m=46
